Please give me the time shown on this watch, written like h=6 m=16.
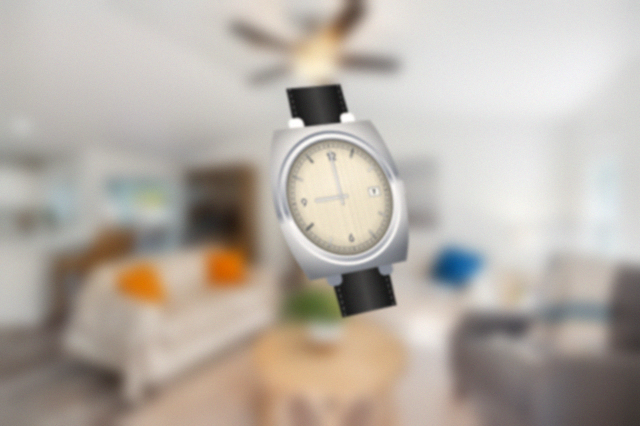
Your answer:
h=9 m=0
